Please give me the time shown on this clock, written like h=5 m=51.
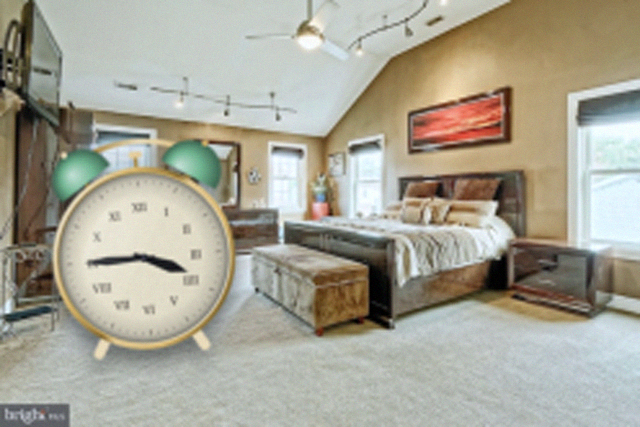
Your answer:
h=3 m=45
